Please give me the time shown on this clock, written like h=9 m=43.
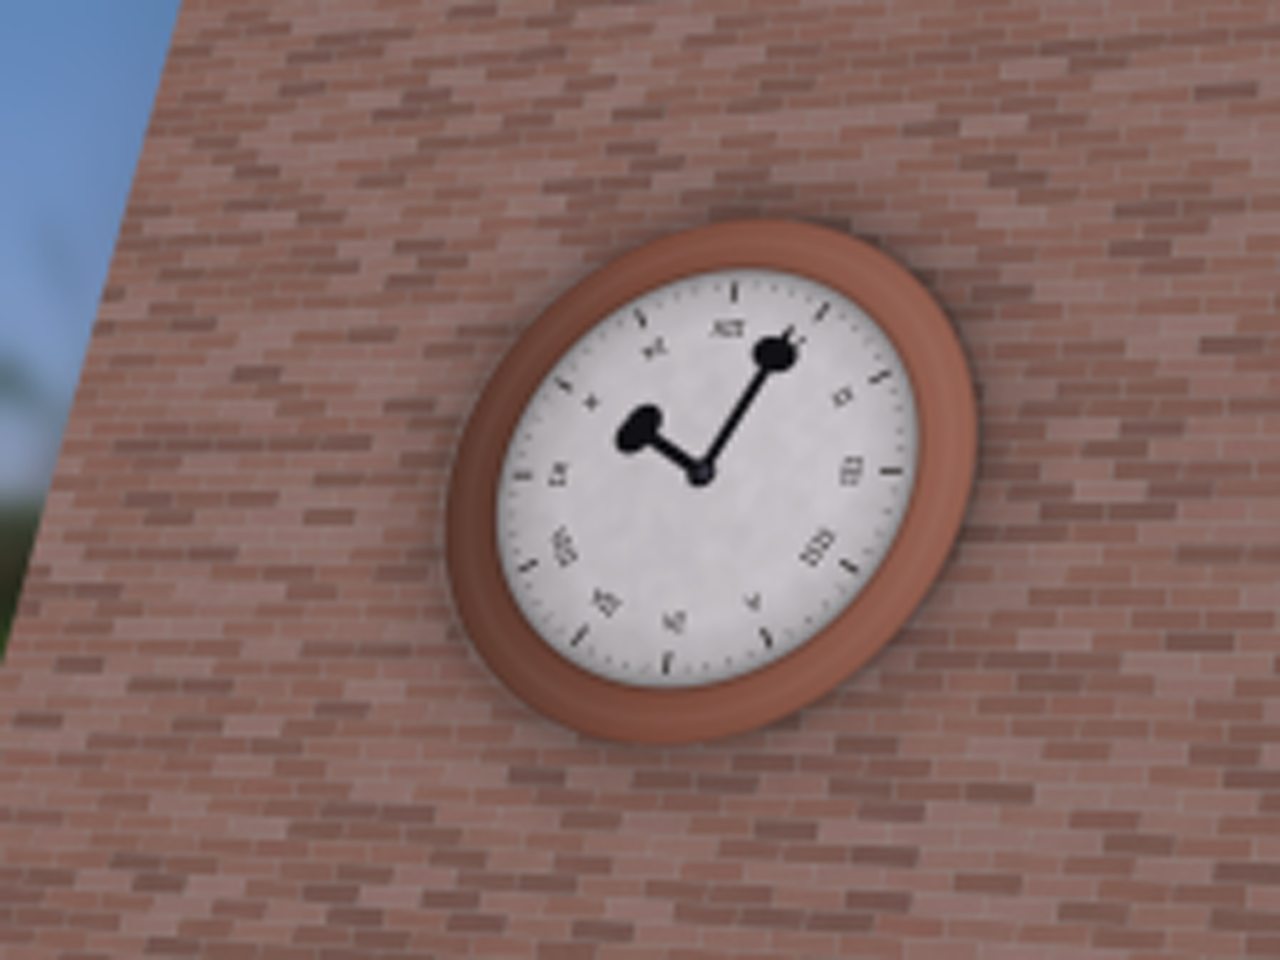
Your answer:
h=10 m=4
